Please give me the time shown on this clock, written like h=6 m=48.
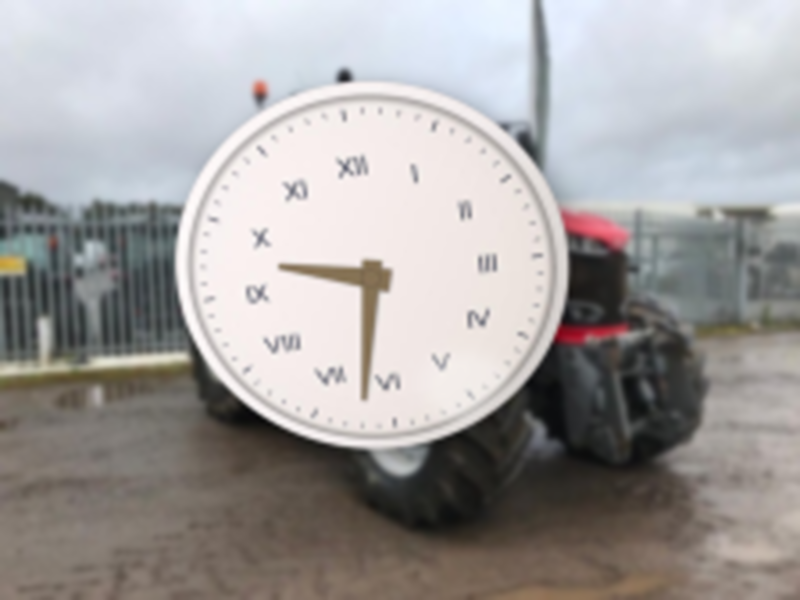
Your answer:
h=9 m=32
